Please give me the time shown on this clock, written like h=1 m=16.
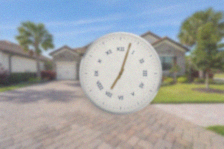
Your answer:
h=7 m=3
